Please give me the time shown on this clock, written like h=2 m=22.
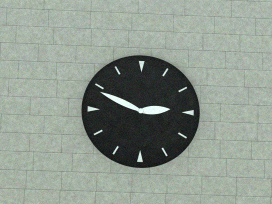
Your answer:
h=2 m=49
